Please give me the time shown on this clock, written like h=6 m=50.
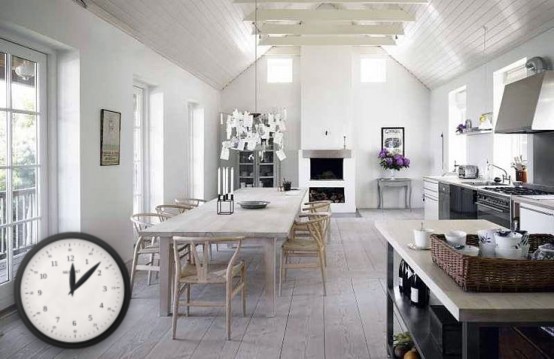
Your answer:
h=12 m=8
